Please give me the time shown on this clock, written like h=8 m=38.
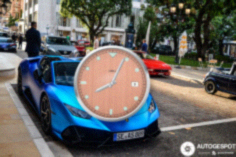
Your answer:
h=8 m=4
